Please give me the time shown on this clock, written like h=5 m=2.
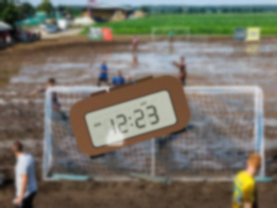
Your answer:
h=12 m=23
